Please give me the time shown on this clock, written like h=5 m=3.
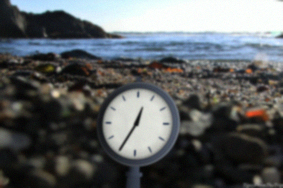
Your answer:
h=12 m=35
